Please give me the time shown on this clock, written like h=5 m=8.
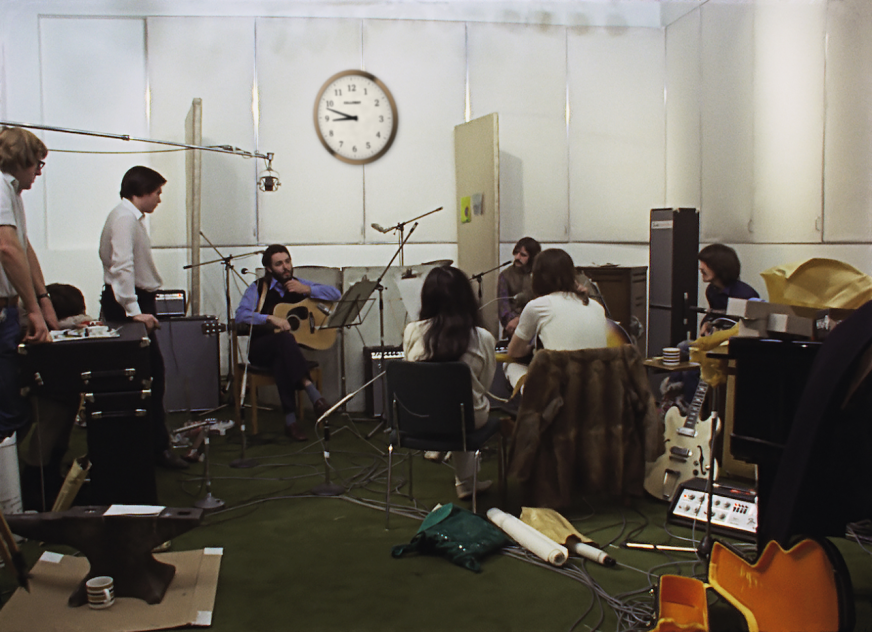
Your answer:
h=8 m=48
